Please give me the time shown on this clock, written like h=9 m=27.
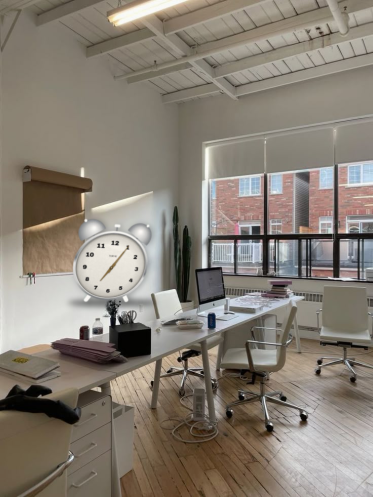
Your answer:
h=7 m=5
